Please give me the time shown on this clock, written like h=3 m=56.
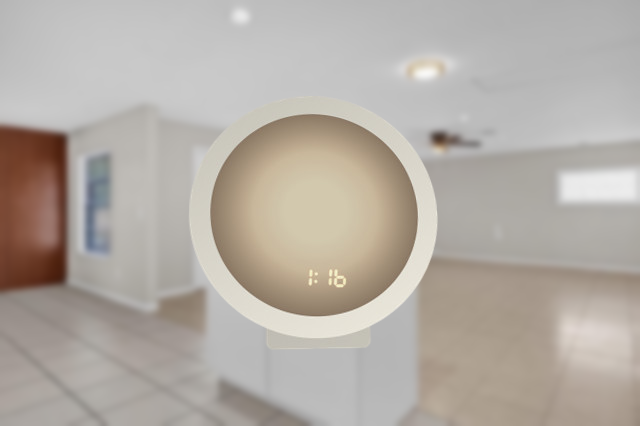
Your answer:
h=1 m=16
